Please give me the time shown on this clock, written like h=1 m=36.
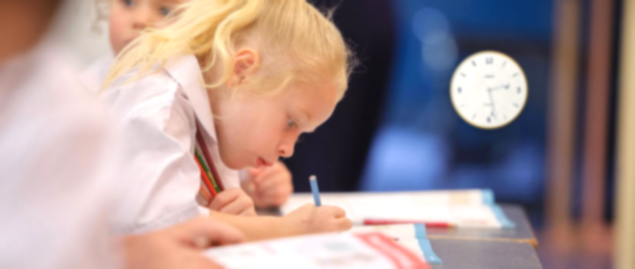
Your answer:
h=2 m=28
